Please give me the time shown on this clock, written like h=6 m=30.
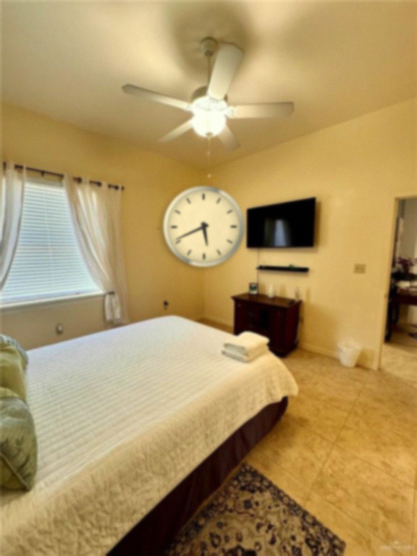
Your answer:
h=5 m=41
